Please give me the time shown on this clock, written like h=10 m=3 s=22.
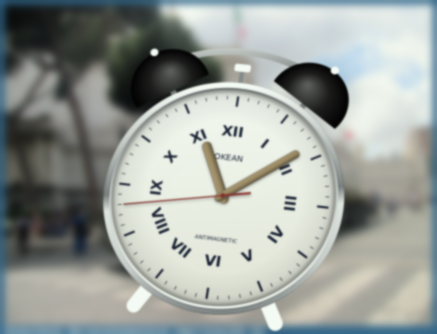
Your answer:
h=11 m=8 s=43
